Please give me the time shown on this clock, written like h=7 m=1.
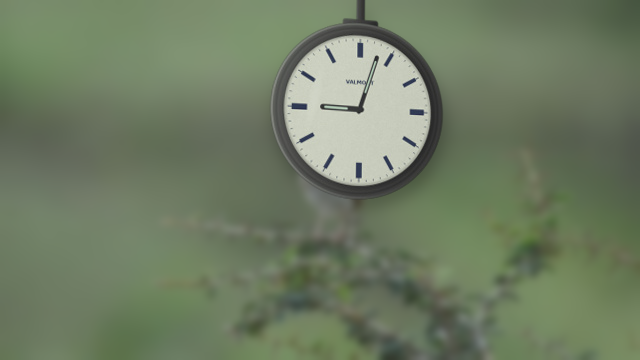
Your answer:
h=9 m=3
